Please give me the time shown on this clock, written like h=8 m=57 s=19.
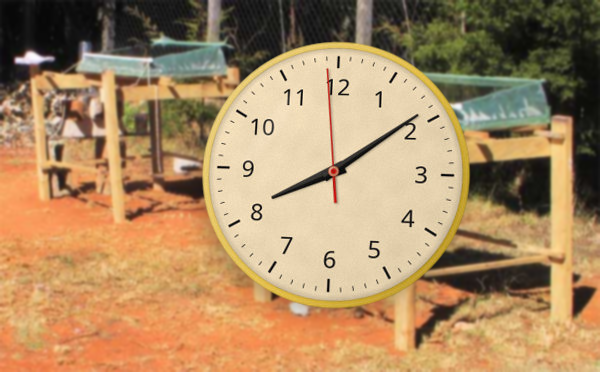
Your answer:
h=8 m=8 s=59
